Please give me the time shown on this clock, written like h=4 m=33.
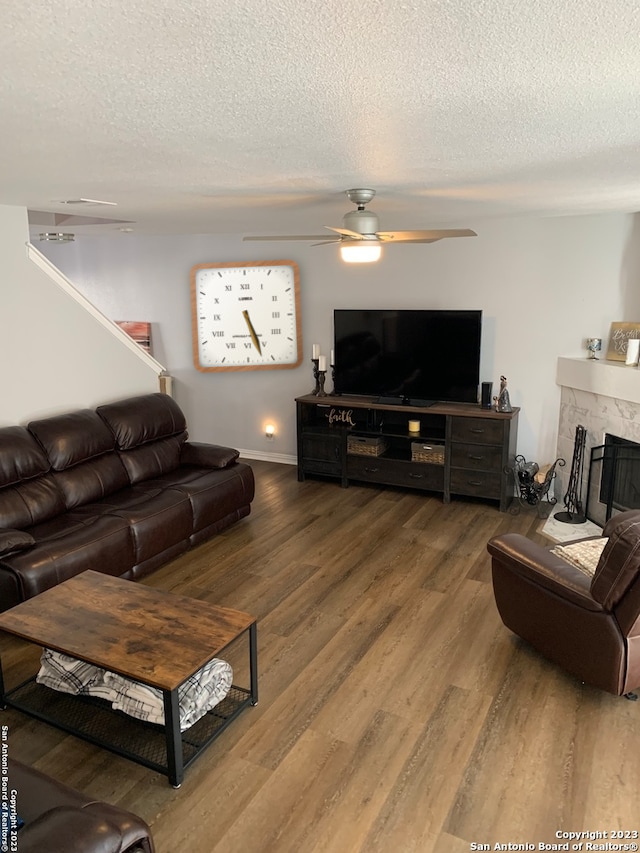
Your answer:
h=5 m=27
